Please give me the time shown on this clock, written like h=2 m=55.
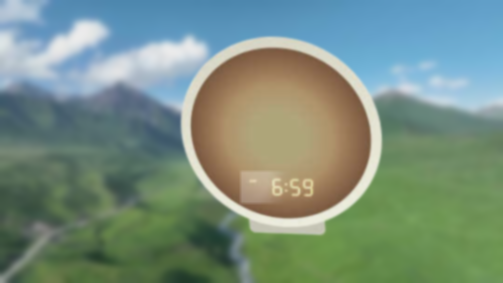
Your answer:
h=6 m=59
